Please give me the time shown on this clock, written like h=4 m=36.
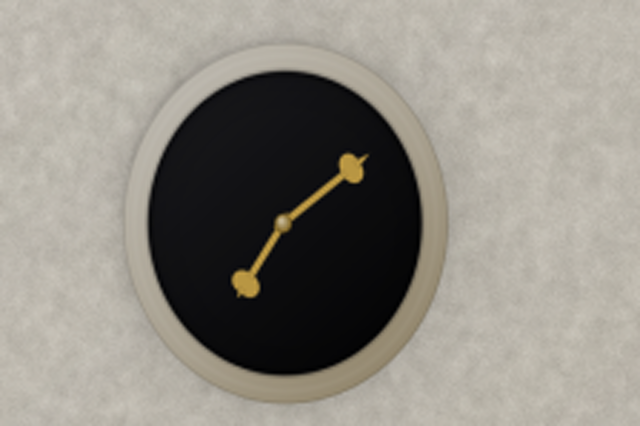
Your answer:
h=7 m=9
